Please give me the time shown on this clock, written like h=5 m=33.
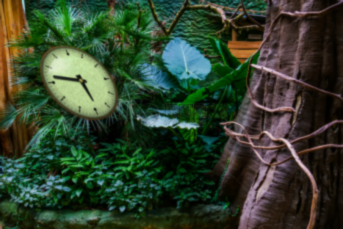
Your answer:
h=5 m=47
